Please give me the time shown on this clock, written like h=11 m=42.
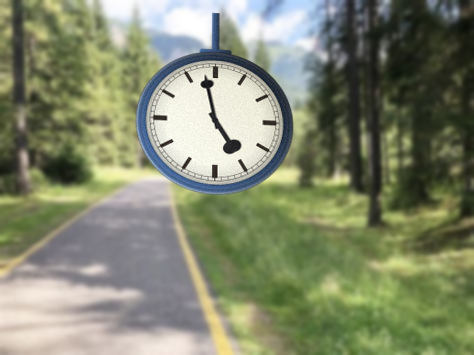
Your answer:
h=4 m=58
